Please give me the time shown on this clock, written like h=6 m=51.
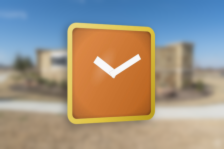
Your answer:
h=10 m=10
